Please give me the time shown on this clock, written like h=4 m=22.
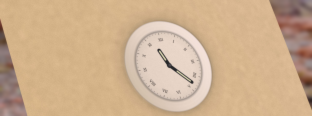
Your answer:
h=11 m=23
